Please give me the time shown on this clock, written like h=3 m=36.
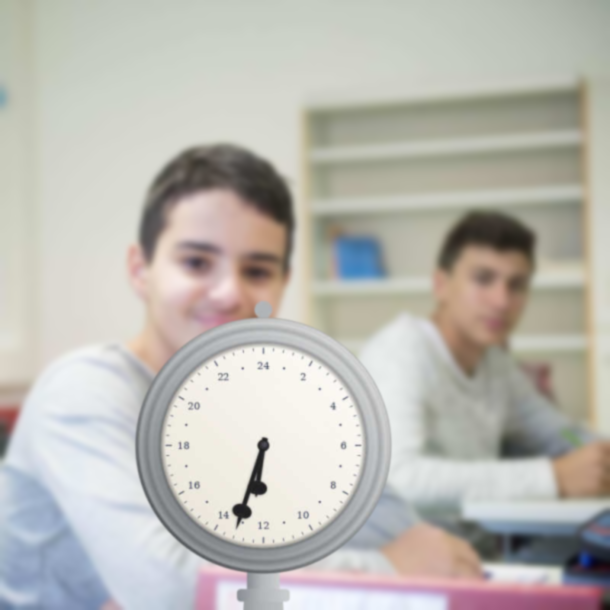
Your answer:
h=12 m=33
